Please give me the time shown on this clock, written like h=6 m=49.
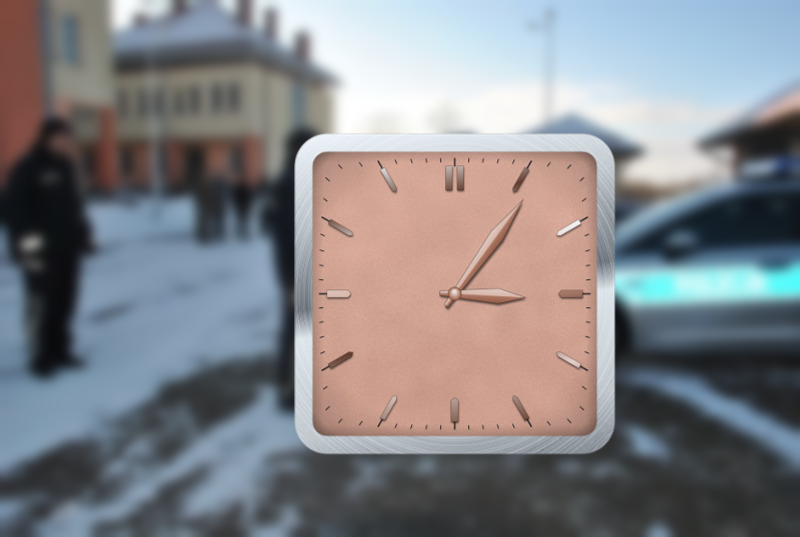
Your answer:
h=3 m=6
